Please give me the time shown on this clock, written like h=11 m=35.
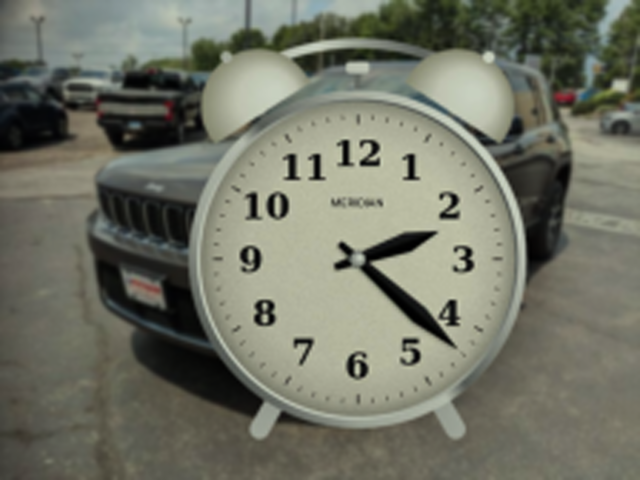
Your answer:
h=2 m=22
